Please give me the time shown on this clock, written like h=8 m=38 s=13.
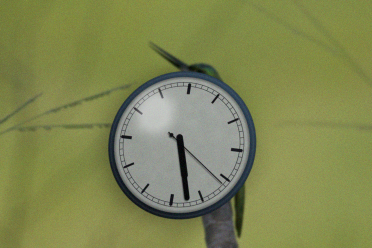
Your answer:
h=5 m=27 s=21
